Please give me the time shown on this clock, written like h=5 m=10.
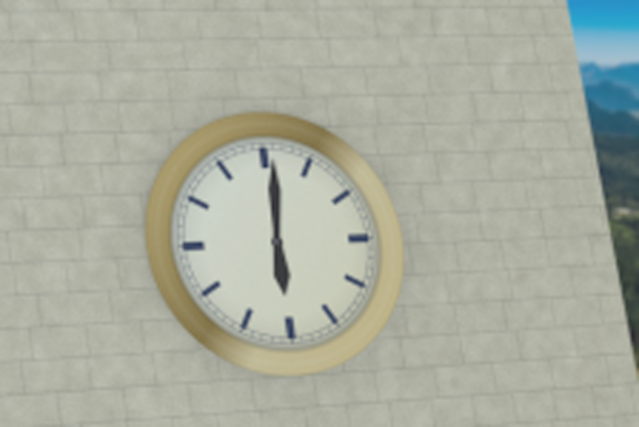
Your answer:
h=6 m=1
